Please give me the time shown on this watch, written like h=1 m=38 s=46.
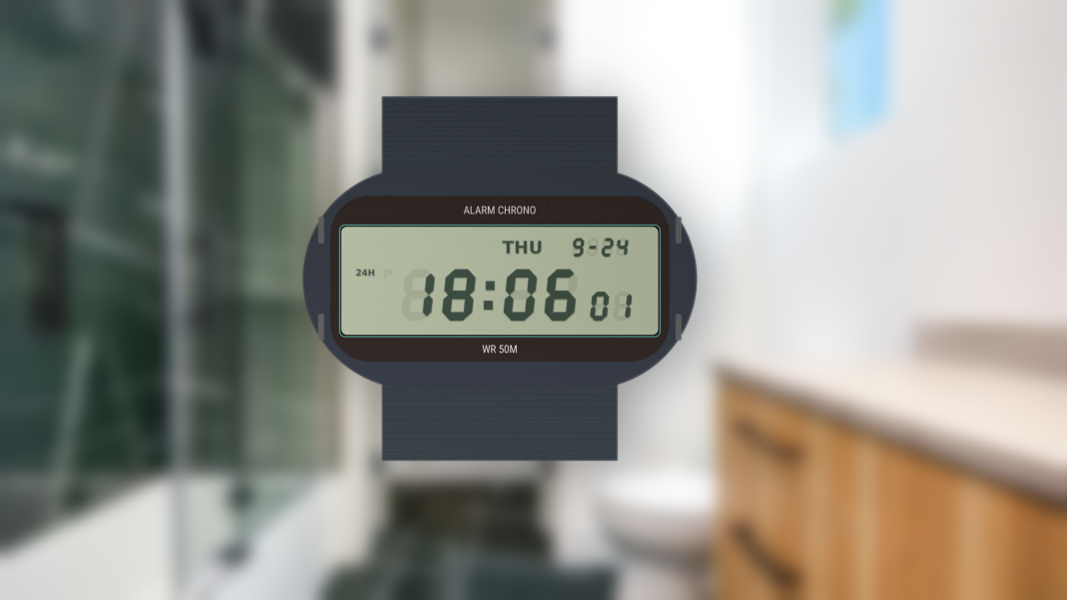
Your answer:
h=18 m=6 s=1
